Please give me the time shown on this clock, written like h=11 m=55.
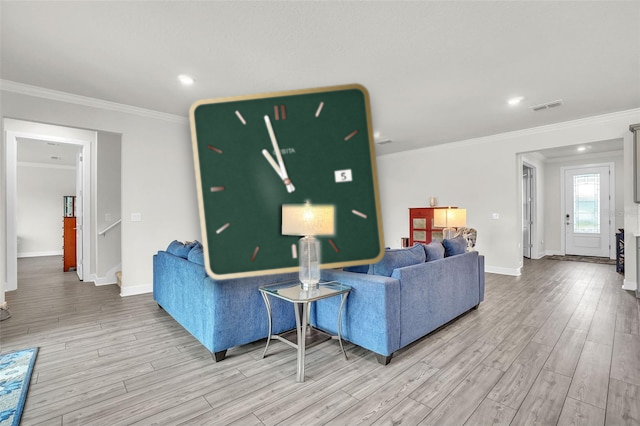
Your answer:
h=10 m=58
